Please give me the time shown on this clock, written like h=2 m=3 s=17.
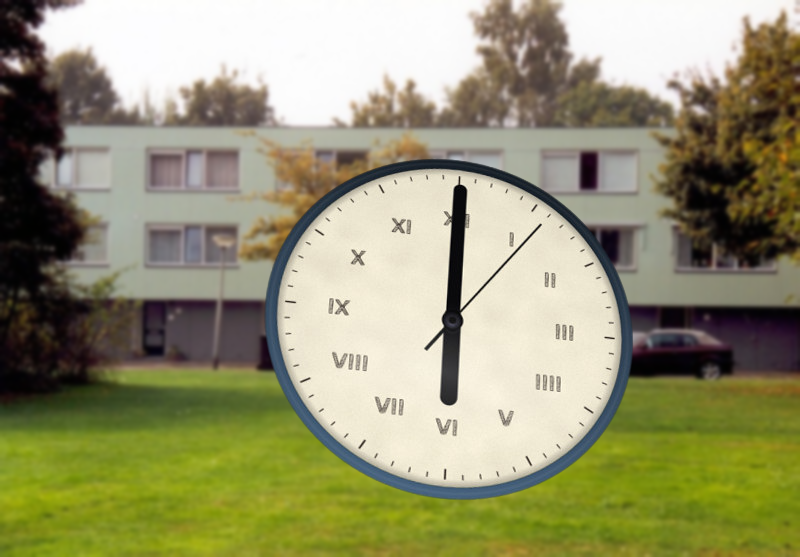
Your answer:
h=6 m=0 s=6
